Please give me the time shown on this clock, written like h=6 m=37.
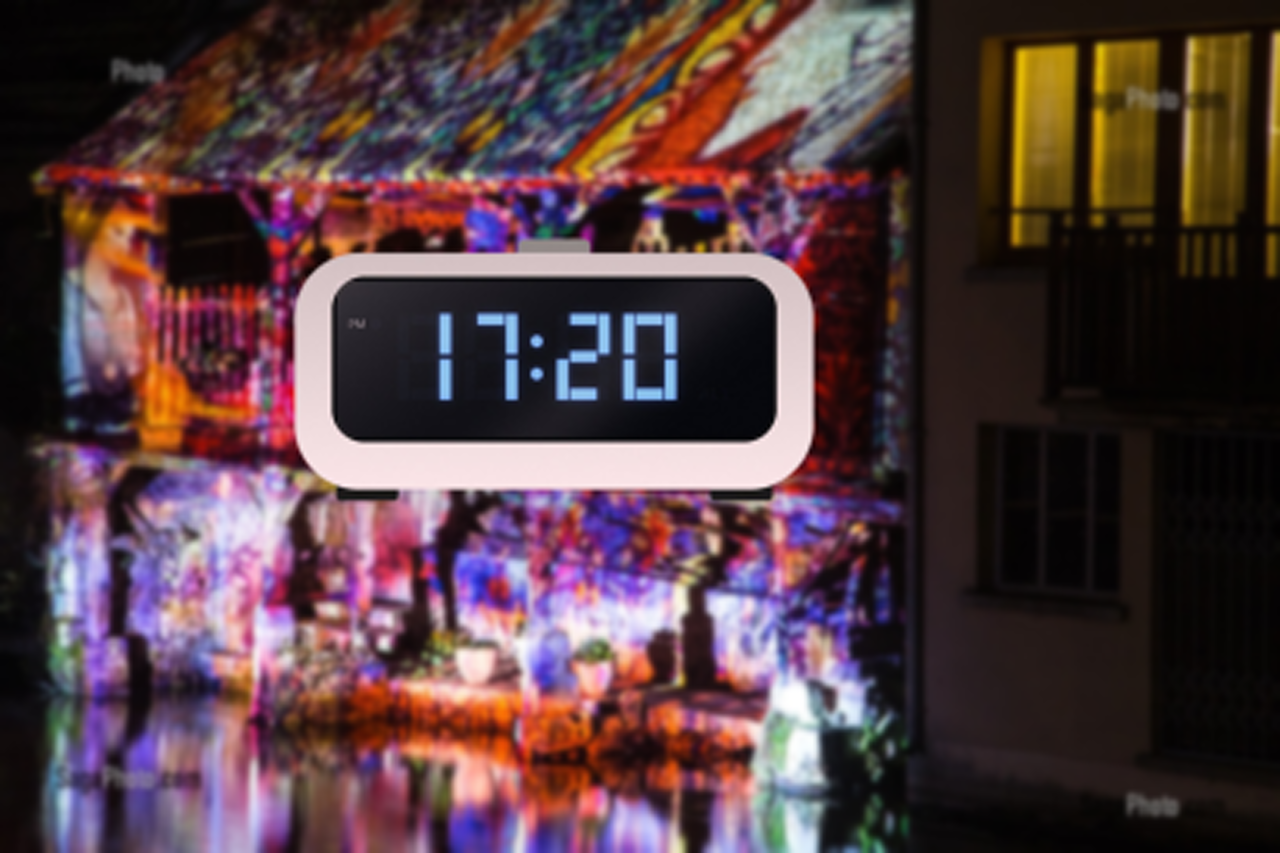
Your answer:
h=17 m=20
